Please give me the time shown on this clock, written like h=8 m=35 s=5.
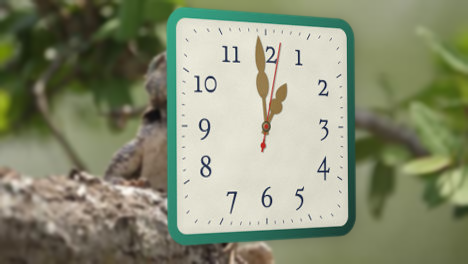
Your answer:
h=12 m=59 s=2
